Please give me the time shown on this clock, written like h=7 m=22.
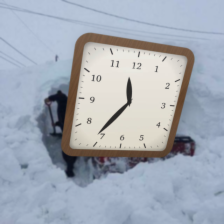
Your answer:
h=11 m=36
